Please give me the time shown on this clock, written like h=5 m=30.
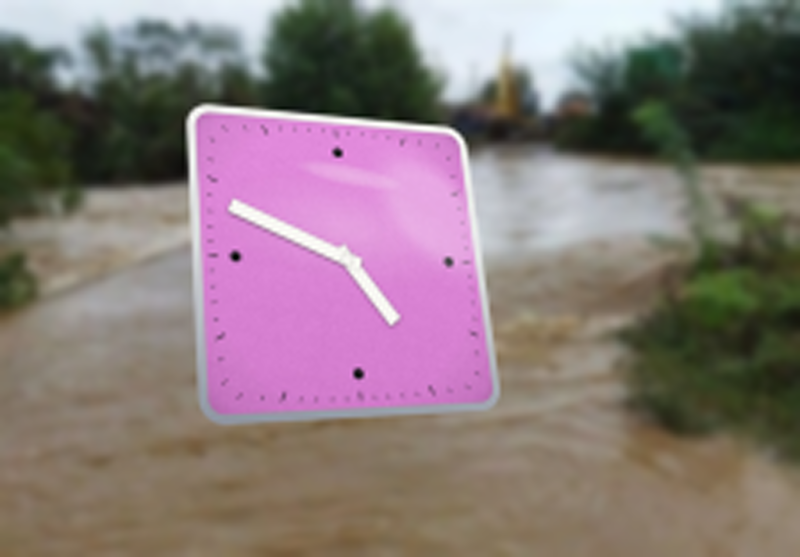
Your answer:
h=4 m=49
